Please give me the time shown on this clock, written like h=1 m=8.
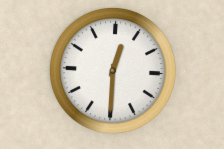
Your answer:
h=12 m=30
